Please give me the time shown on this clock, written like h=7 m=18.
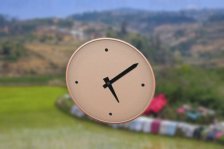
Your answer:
h=5 m=9
